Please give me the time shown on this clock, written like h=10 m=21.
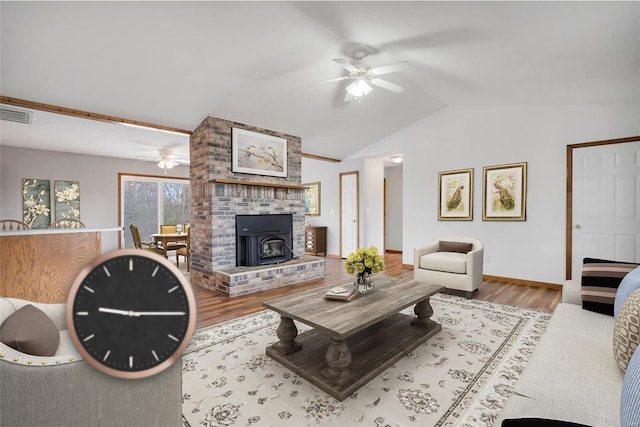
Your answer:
h=9 m=15
